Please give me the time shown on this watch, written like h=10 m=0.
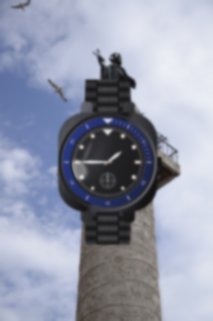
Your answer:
h=1 m=45
